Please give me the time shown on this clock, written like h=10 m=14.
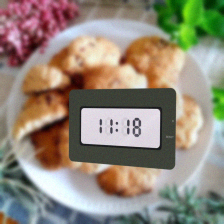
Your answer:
h=11 m=18
